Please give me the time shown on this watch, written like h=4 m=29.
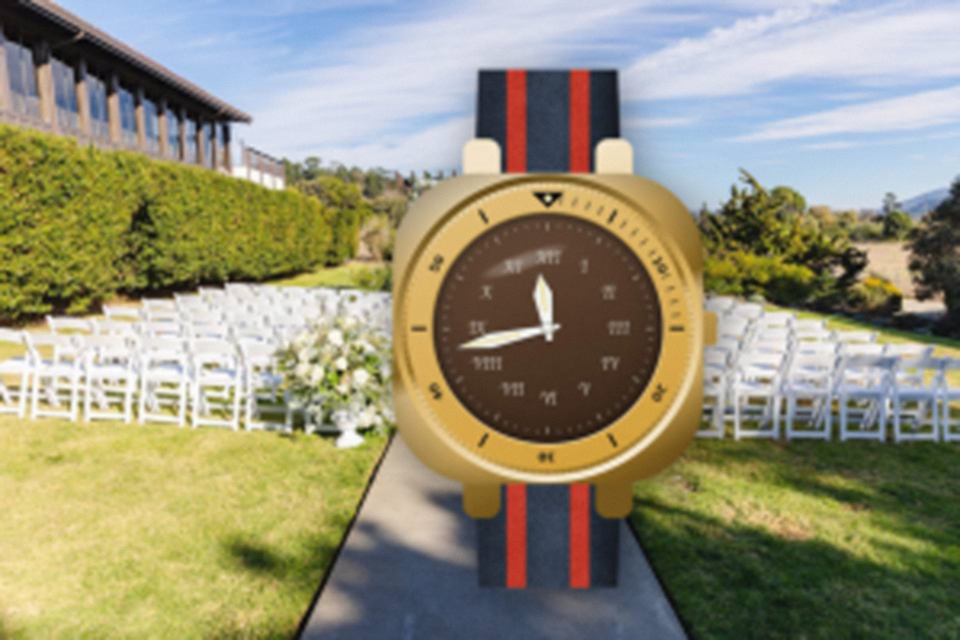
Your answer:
h=11 m=43
